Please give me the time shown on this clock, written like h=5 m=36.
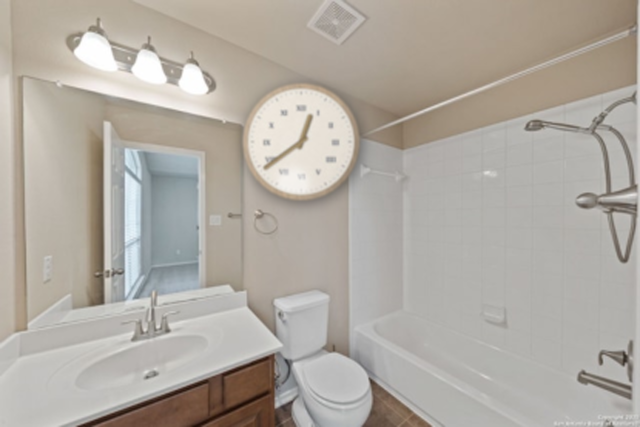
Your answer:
h=12 m=39
